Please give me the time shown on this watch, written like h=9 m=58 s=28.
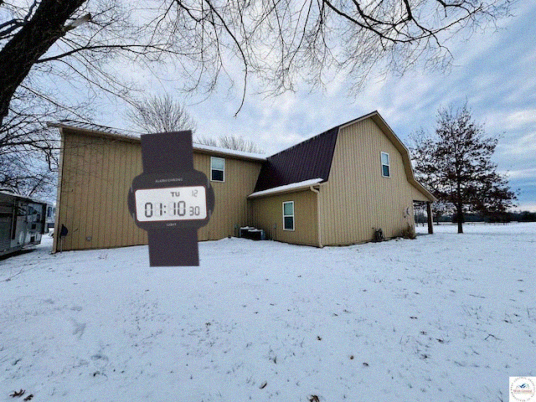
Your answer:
h=1 m=10 s=30
